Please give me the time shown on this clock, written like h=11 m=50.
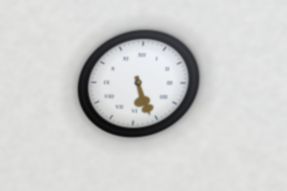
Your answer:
h=5 m=26
